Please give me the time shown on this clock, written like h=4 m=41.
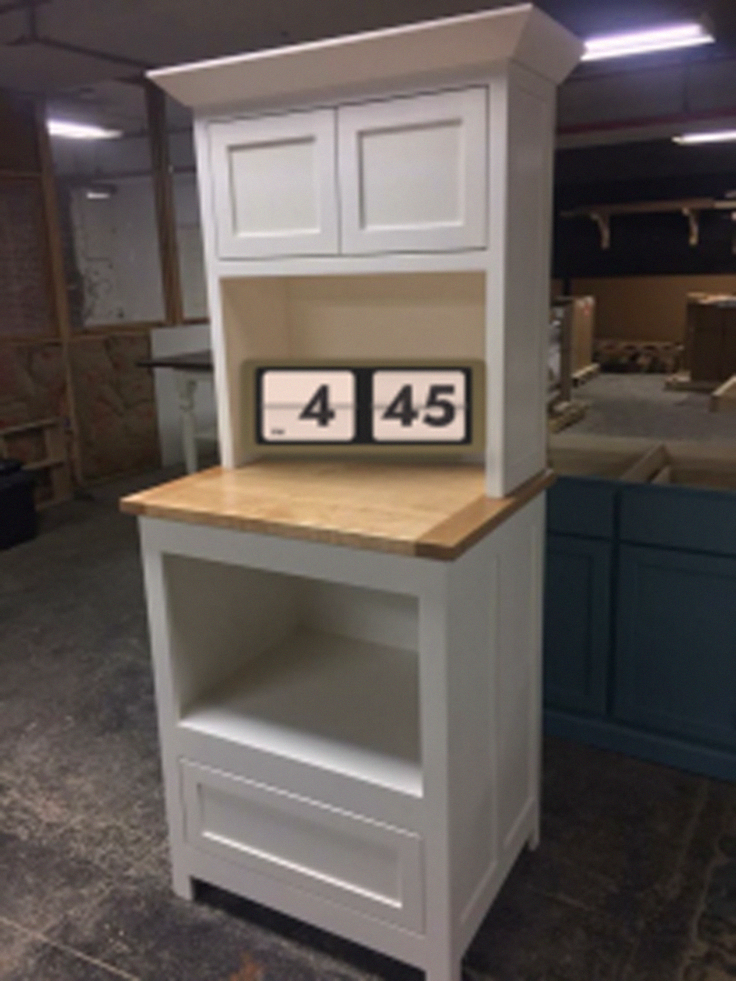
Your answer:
h=4 m=45
